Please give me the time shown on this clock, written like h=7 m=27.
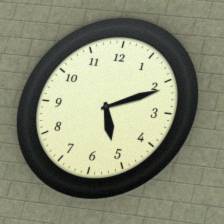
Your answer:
h=5 m=11
